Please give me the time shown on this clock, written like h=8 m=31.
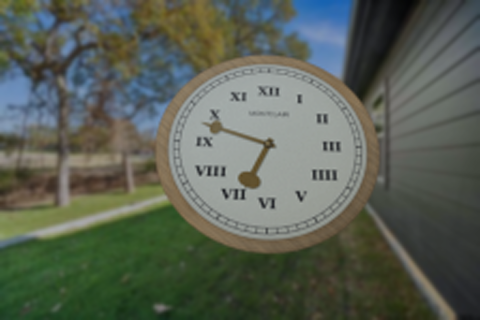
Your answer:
h=6 m=48
